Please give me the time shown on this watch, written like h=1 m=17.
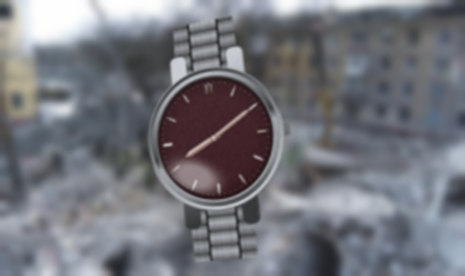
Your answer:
h=8 m=10
